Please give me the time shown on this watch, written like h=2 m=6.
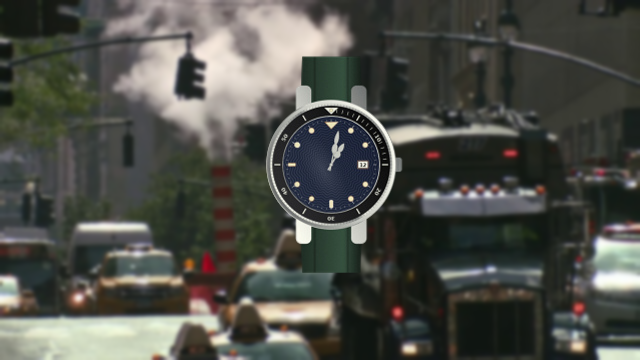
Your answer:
h=1 m=2
